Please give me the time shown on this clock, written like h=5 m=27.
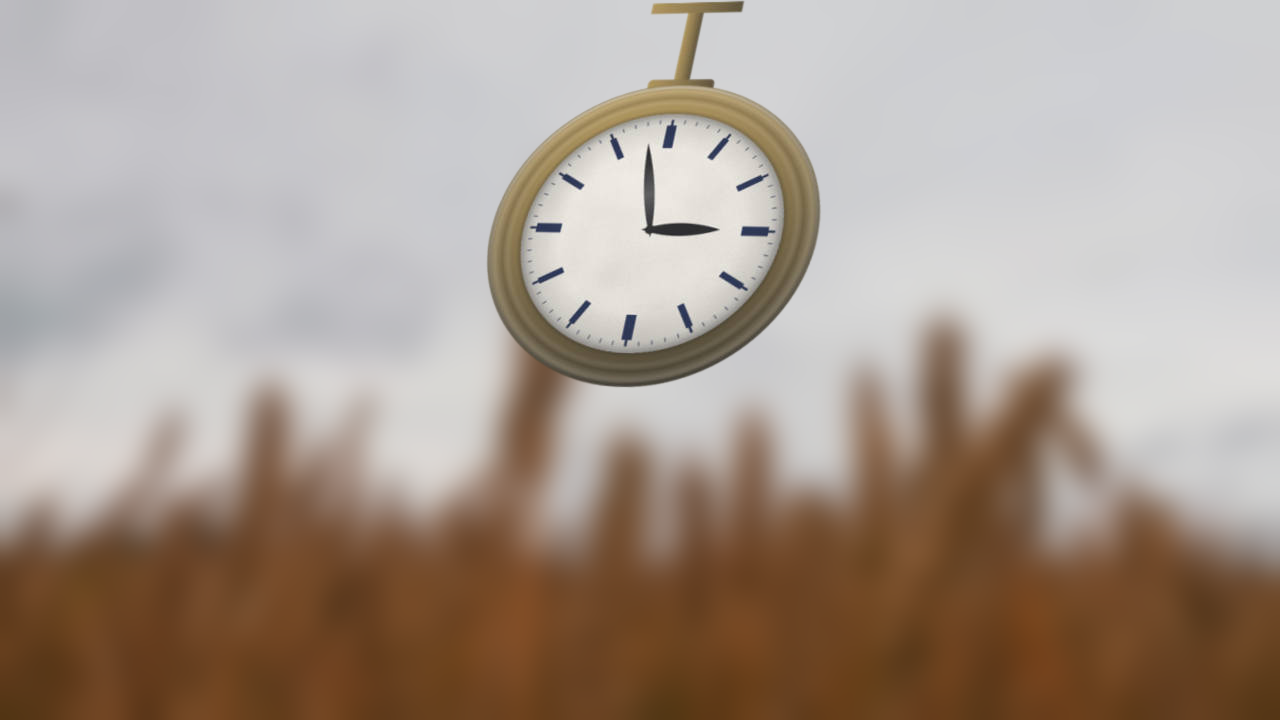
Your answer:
h=2 m=58
